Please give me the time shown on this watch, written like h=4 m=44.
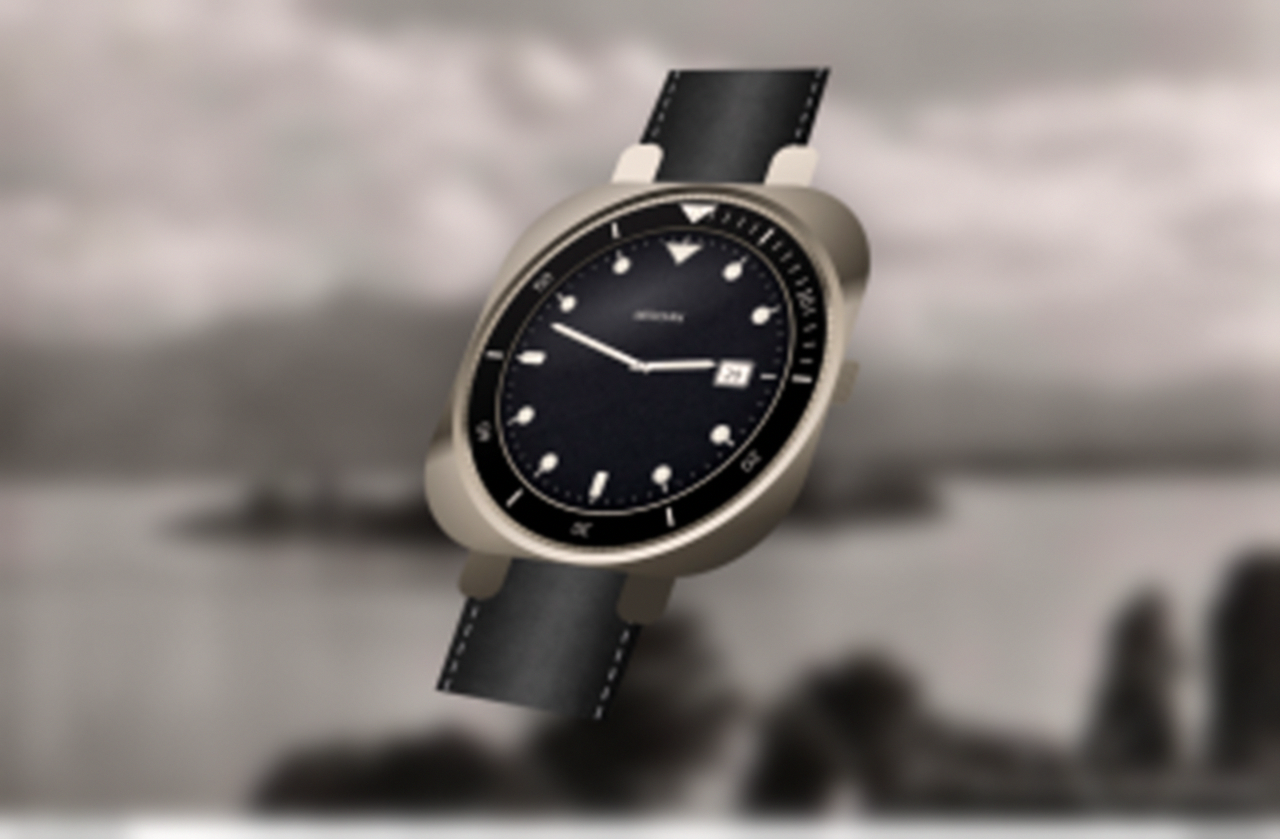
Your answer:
h=2 m=48
